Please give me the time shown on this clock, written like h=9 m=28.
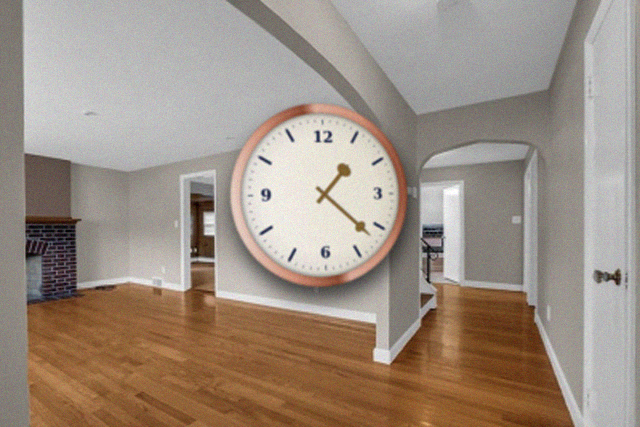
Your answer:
h=1 m=22
